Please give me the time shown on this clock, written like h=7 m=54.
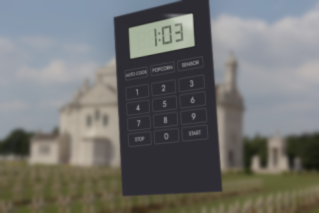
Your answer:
h=1 m=3
